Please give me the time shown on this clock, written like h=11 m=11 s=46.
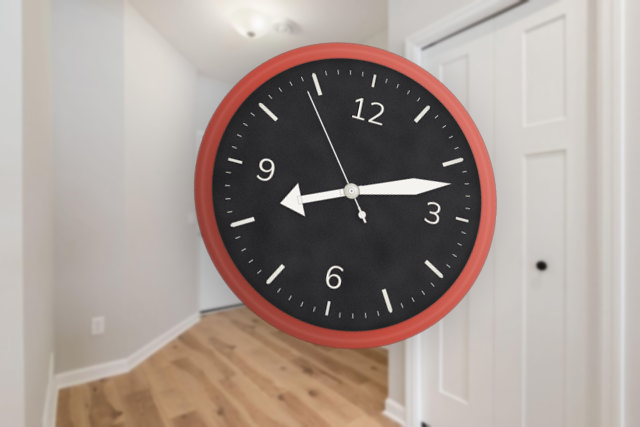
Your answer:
h=8 m=11 s=54
